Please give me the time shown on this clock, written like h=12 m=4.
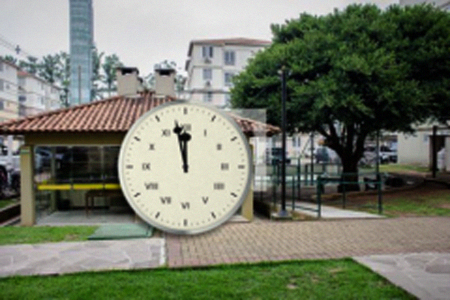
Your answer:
h=11 m=58
